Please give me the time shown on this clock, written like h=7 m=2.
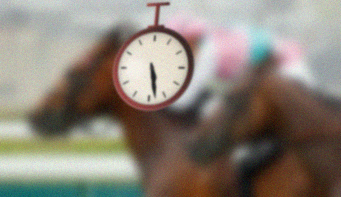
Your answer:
h=5 m=28
